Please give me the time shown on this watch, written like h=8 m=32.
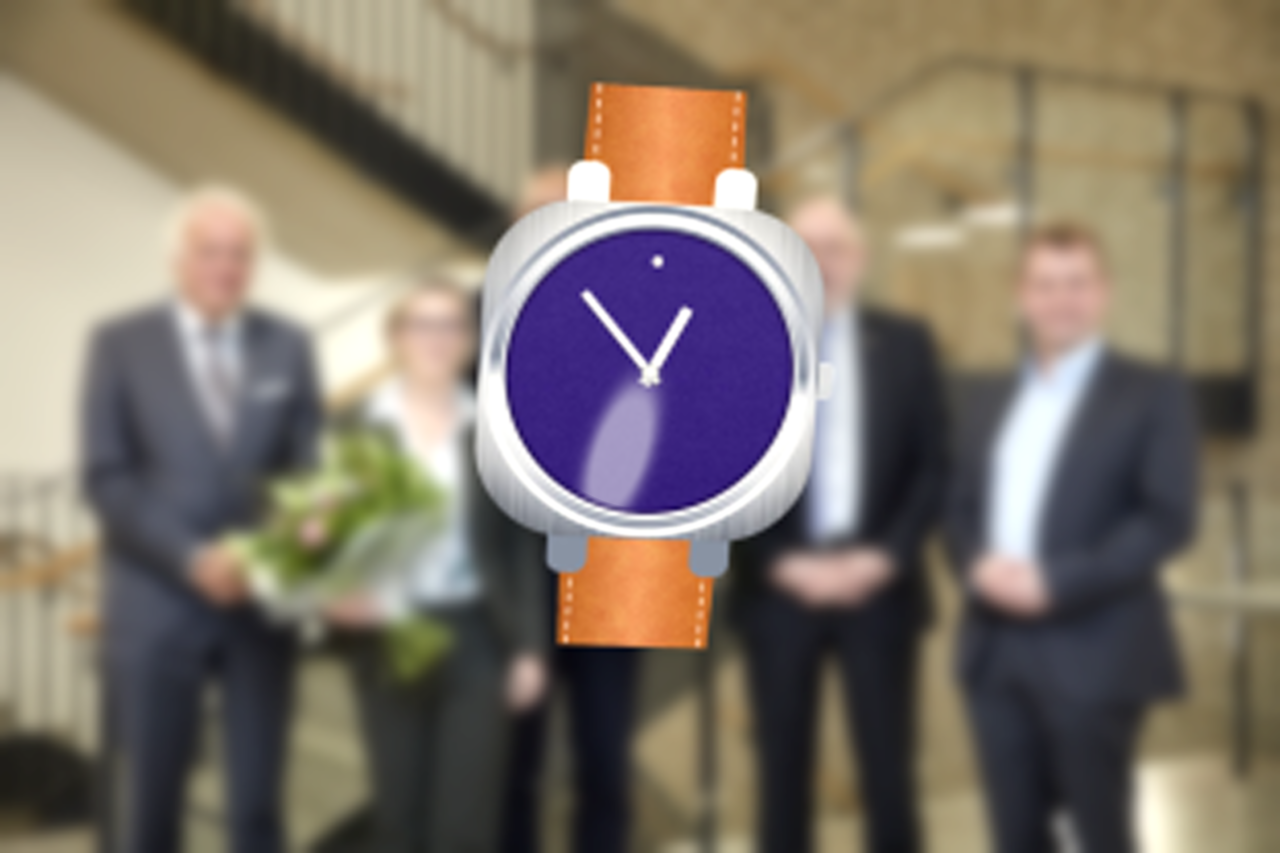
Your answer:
h=12 m=53
